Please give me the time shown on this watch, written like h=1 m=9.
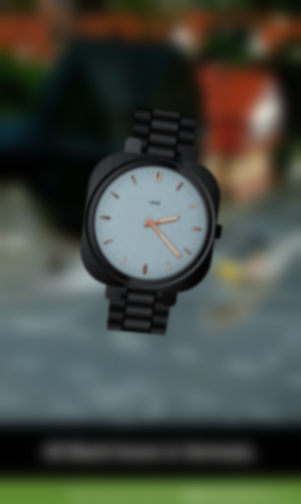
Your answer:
h=2 m=22
